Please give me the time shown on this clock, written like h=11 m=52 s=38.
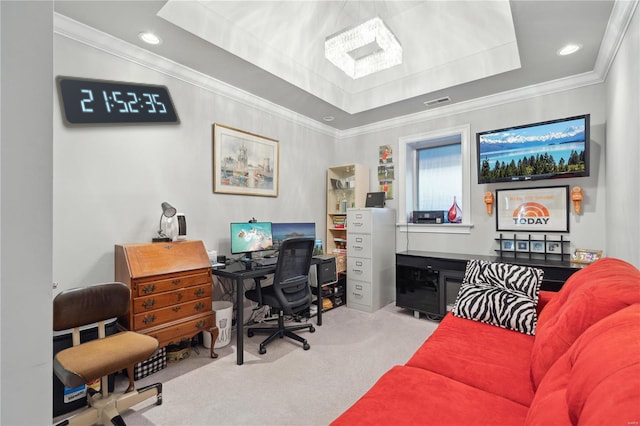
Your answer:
h=21 m=52 s=35
